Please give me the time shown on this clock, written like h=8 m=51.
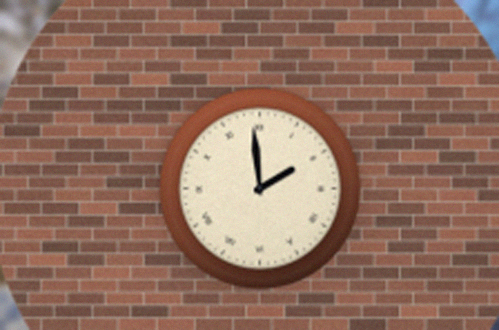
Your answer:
h=1 m=59
